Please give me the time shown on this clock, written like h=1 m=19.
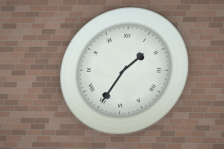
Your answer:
h=1 m=35
